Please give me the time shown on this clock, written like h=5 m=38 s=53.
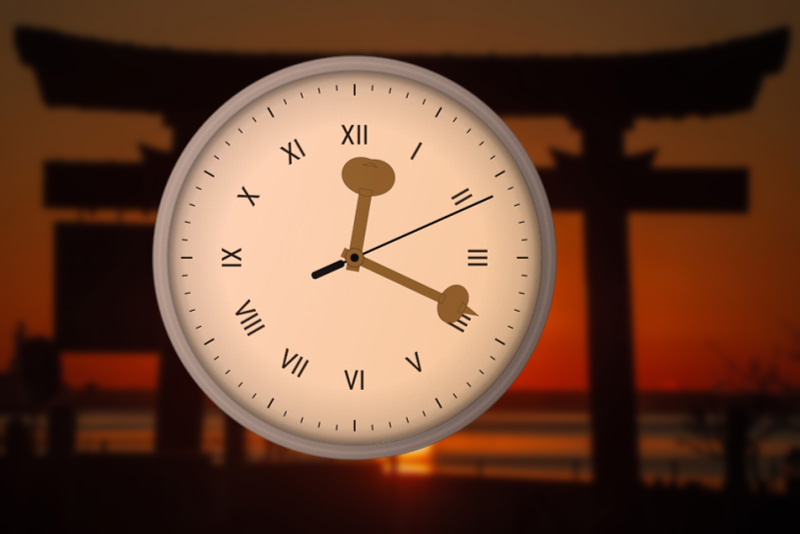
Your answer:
h=12 m=19 s=11
